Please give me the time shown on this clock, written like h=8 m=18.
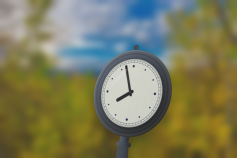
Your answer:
h=7 m=57
